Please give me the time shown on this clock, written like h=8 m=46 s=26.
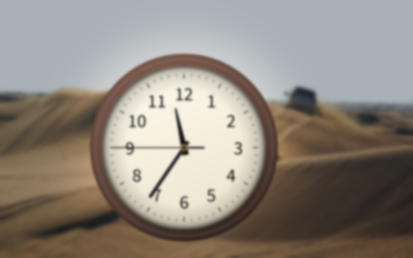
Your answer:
h=11 m=35 s=45
